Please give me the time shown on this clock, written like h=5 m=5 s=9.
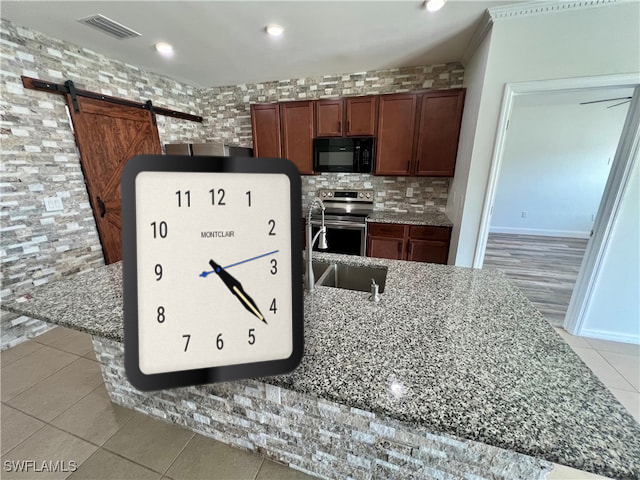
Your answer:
h=4 m=22 s=13
